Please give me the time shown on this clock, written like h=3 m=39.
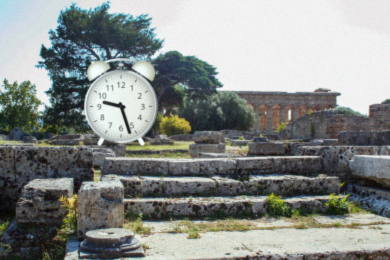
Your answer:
h=9 m=27
